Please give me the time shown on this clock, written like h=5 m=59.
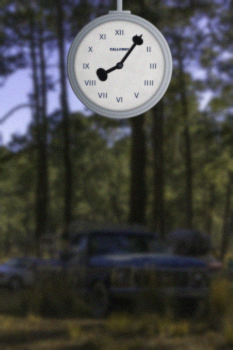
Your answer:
h=8 m=6
